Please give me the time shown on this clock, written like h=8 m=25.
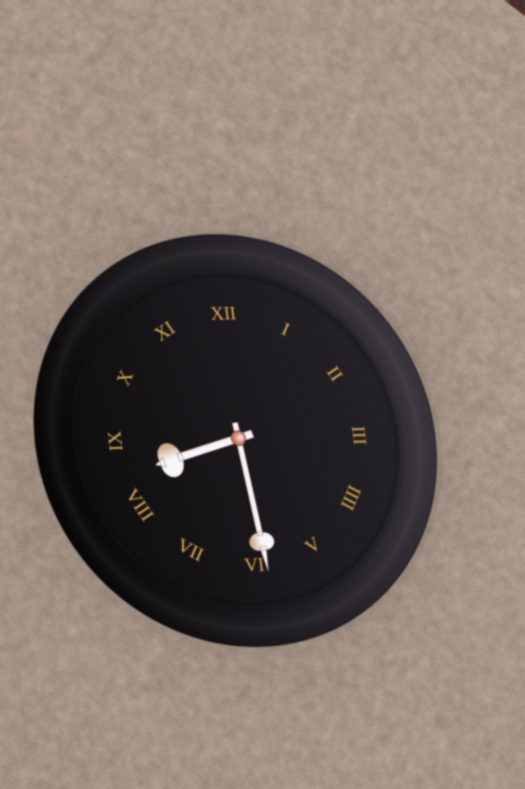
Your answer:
h=8 m=29
